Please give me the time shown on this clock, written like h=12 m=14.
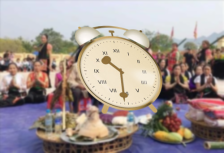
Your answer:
h=10 m=31
